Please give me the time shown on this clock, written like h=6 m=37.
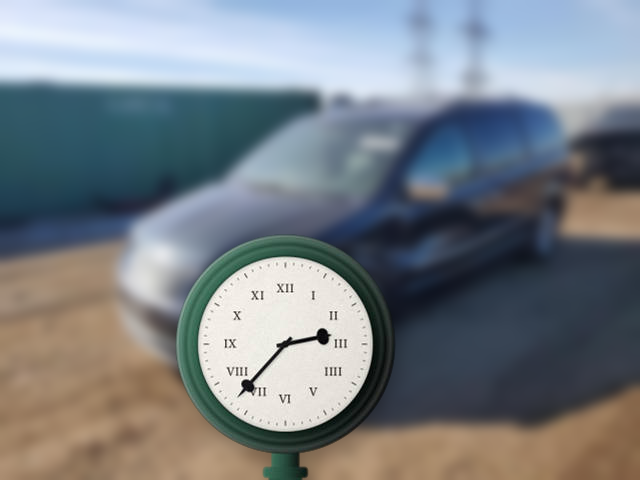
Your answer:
h=2 m=37
